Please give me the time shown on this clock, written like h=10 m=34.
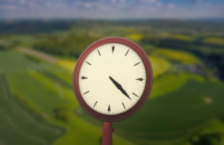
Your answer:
h=4 m=22
